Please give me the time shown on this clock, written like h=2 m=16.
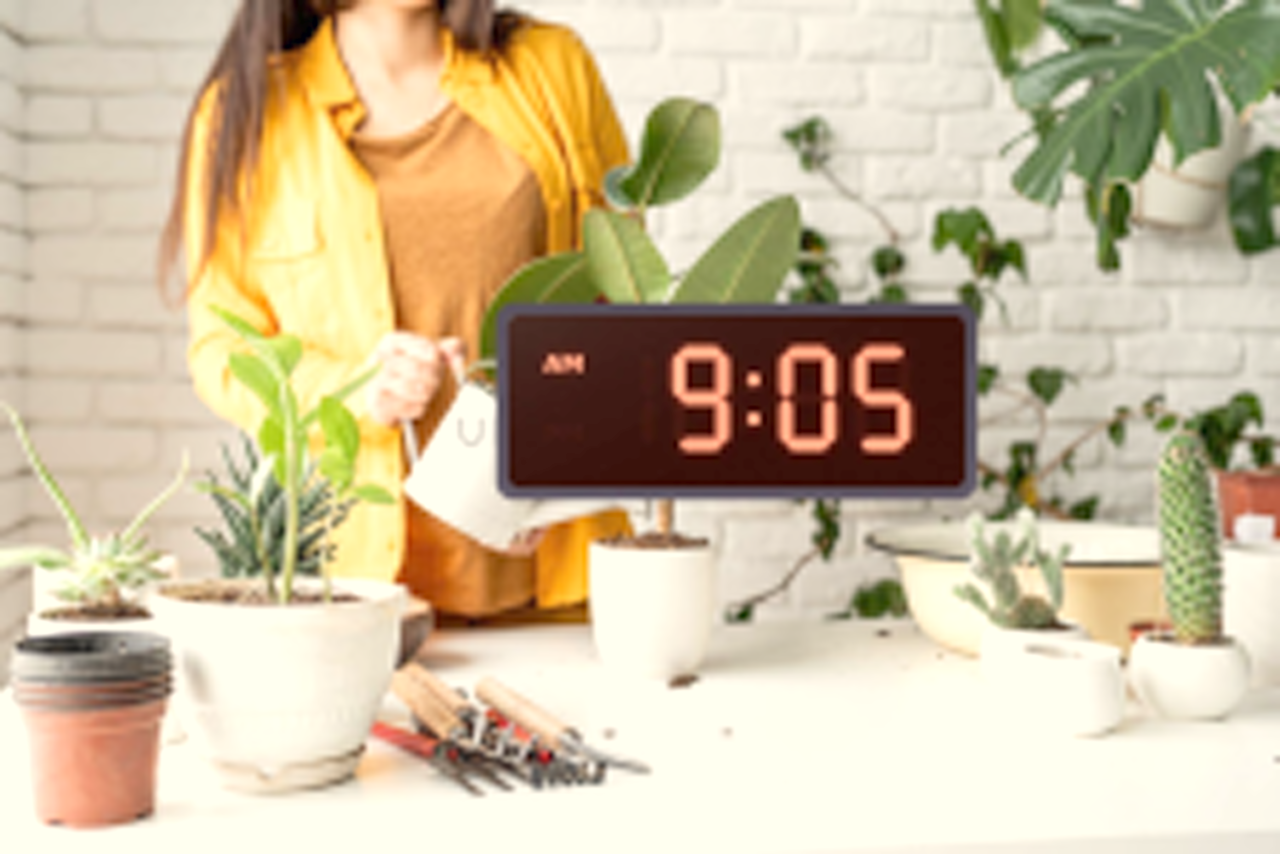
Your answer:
h=9 m=5
